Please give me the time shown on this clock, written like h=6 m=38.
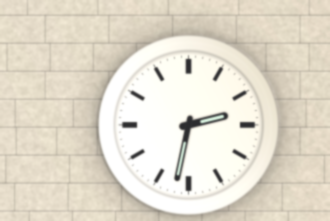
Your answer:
h=2 m=32
